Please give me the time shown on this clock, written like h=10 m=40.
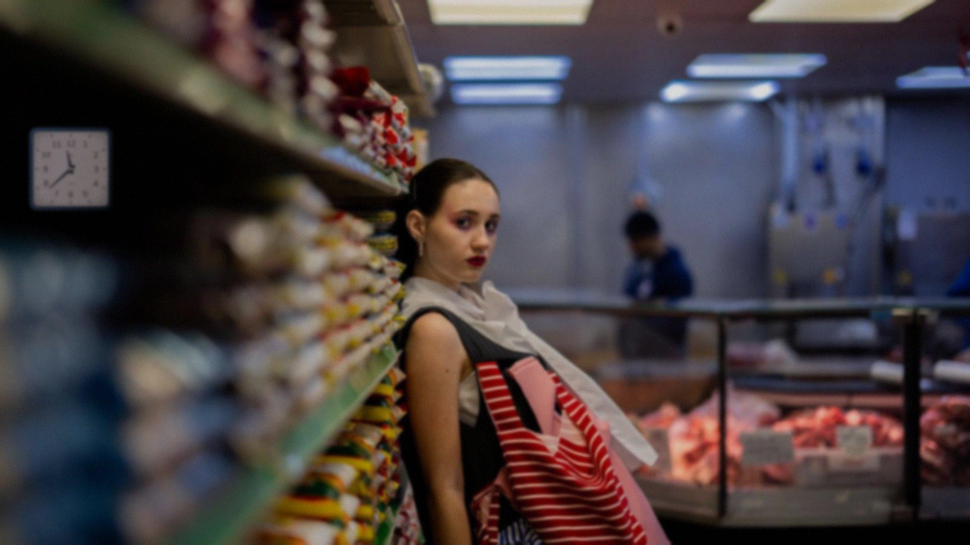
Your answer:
h=11 m=38
